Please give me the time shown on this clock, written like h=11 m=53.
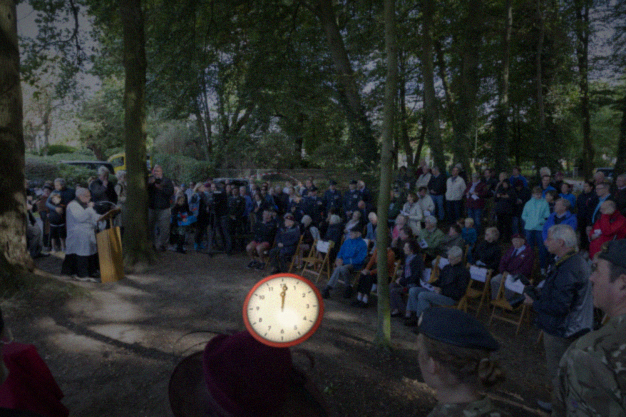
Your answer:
h=12 m=1
